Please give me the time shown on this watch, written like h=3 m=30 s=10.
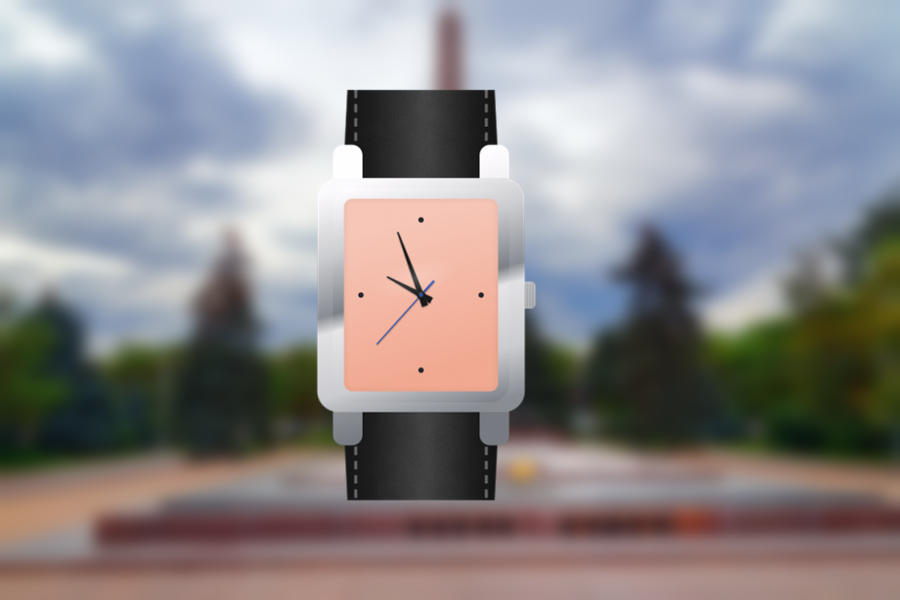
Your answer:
h=9 m=56 s=37
